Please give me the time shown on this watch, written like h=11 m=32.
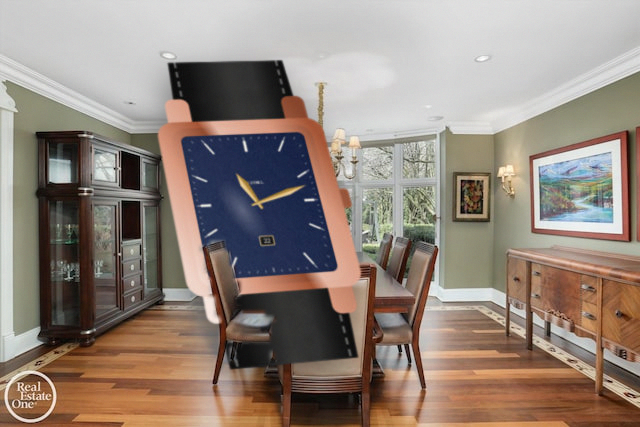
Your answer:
h=11 m=12
